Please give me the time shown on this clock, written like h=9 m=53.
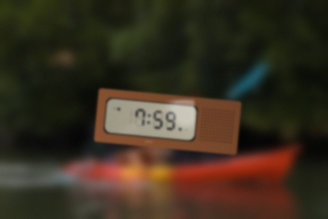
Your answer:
h=7 m=59
